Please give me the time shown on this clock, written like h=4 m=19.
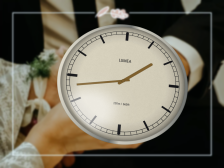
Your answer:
h=1 m=43
